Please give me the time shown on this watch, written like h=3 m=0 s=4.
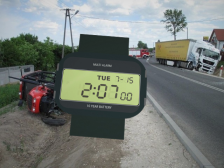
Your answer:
h=2 m=7 s=0
